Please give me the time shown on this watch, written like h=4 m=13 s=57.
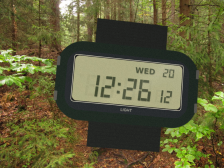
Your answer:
h=12 m=26 s=12
